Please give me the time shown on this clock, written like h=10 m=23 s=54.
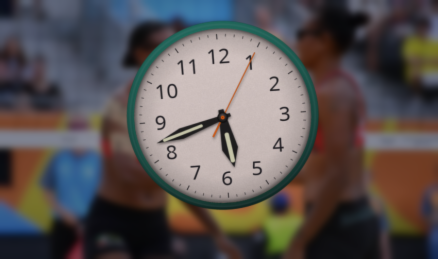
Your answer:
h=5 m=42 s=5
